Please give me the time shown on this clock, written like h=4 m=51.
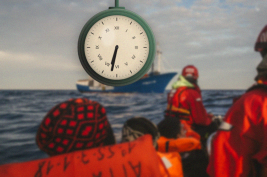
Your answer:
h=6 m=32
